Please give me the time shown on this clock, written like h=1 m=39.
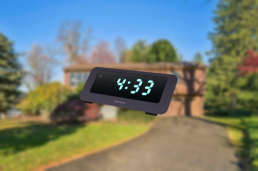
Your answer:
h=4 m=33
